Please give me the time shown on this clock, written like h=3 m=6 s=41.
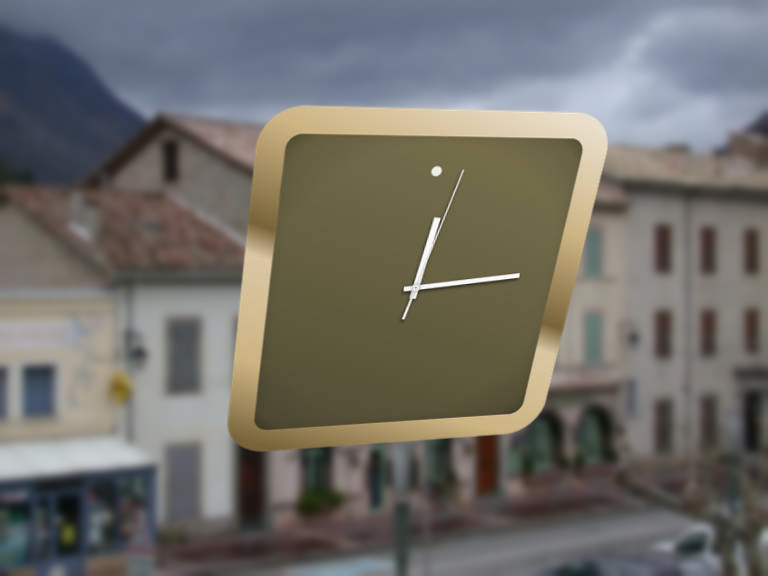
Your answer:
h=12 m=14 s=2
